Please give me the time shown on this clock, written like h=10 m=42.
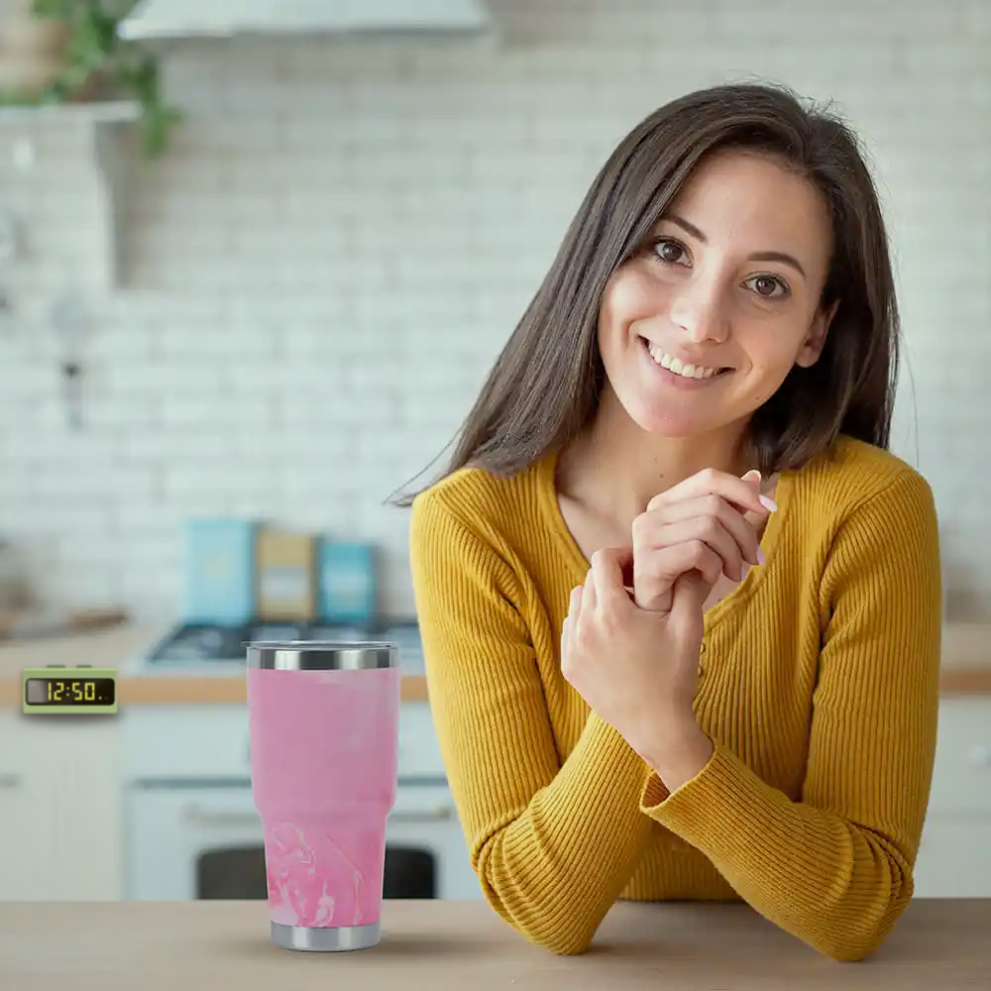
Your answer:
h=12 m=50
